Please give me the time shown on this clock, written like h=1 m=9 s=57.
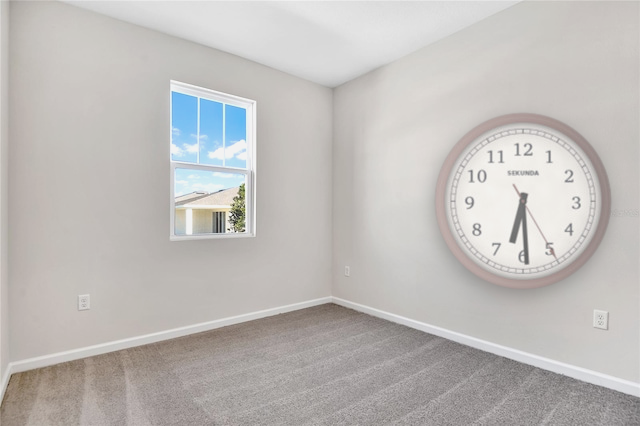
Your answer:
h=6 m=29 s=25
